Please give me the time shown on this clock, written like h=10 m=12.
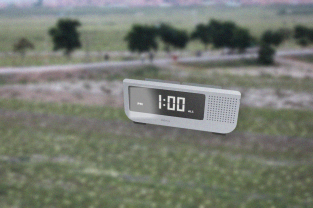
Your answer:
h=1 m=0
